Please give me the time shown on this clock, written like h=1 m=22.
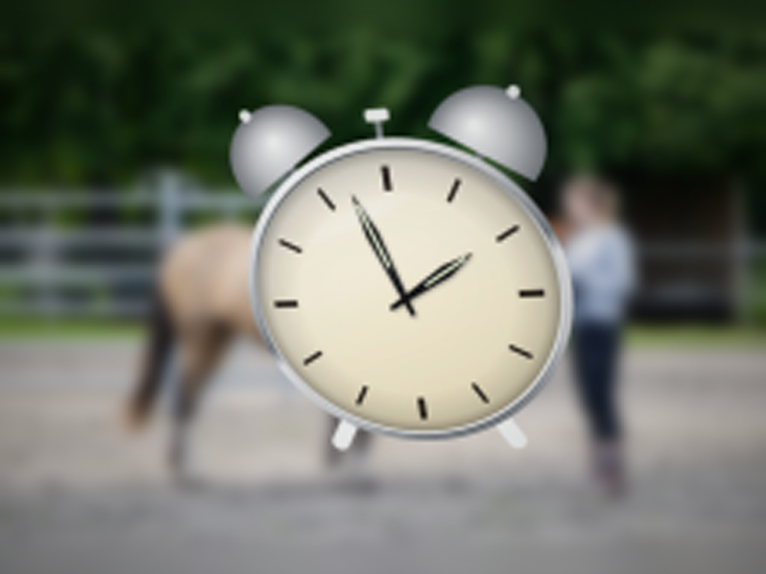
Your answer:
h=1 m=57
